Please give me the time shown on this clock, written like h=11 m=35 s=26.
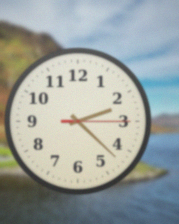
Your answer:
h=2 m=22 s=15
